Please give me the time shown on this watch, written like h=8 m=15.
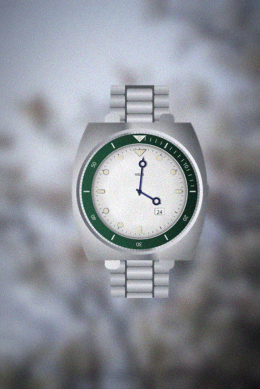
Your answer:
h=4 m=1
